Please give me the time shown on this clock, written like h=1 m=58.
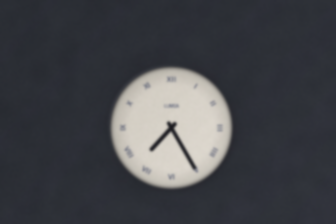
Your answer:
h=7 m=25
